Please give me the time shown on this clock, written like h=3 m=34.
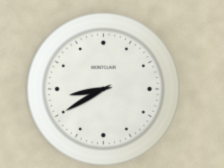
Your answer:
h=8 m=40
